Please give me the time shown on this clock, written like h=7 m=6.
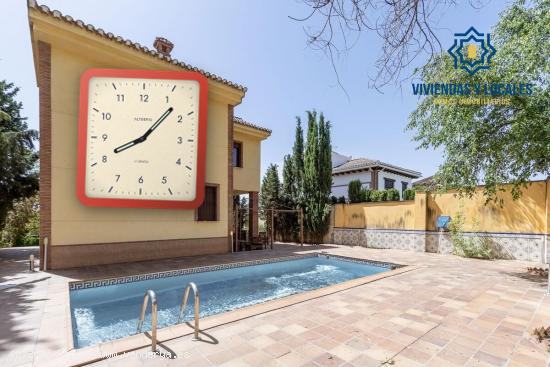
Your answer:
h=8 m=7
